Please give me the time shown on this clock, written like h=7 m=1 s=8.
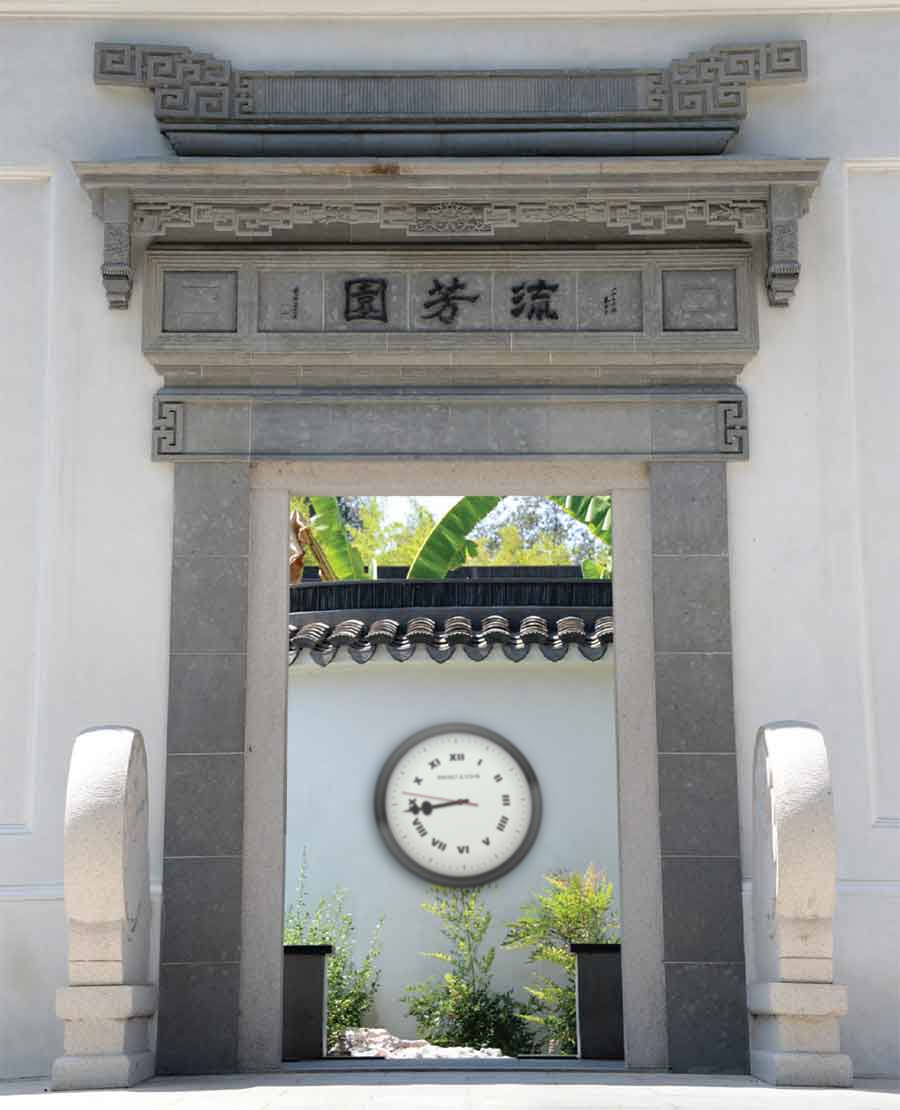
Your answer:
h=8 m=43 s=47
